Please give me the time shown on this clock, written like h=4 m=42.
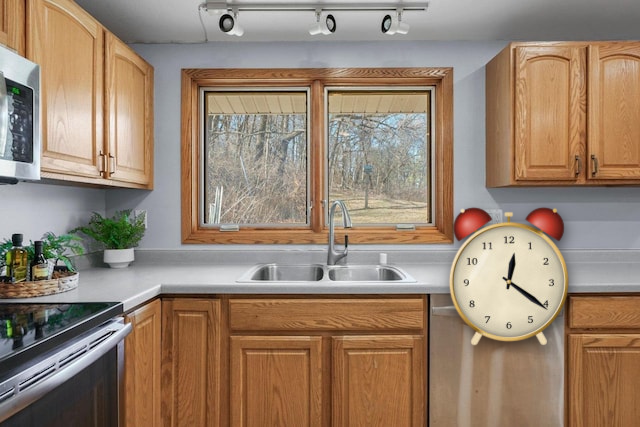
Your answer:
h=12 m=21
